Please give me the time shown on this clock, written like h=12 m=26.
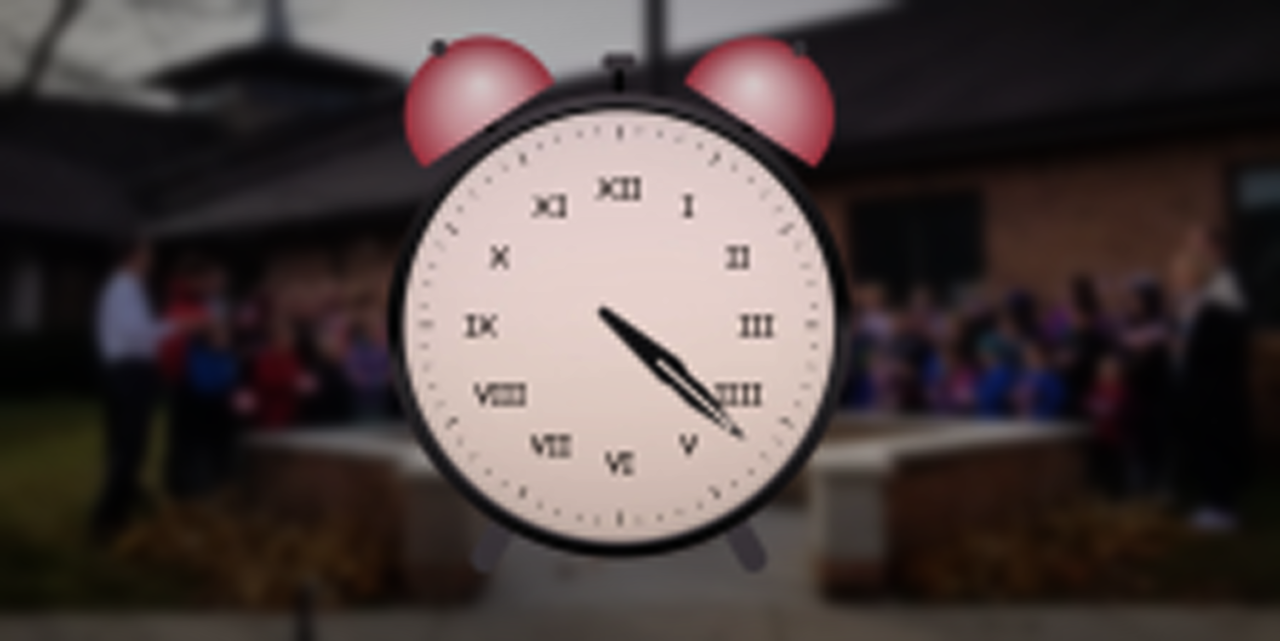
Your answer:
h=4 m=22
